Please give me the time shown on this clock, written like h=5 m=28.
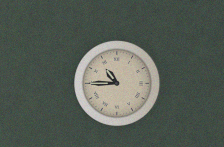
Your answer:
h=10 m=45
